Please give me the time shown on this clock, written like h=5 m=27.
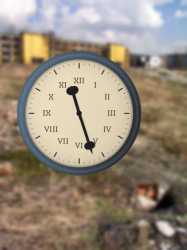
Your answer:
h=11 m=27
